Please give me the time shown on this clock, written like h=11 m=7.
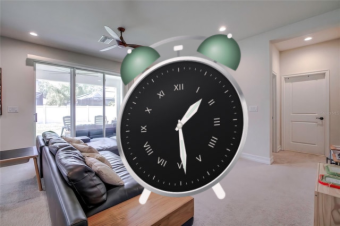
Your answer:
h=1 m=29
